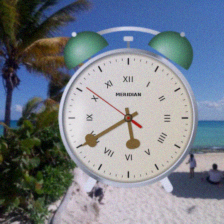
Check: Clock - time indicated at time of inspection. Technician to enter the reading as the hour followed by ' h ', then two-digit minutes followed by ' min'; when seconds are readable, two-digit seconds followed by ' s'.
5 h 39 min 51 s
